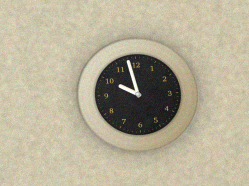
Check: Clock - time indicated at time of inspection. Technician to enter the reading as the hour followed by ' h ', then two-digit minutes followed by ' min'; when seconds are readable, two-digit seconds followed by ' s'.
9 h 58 min
